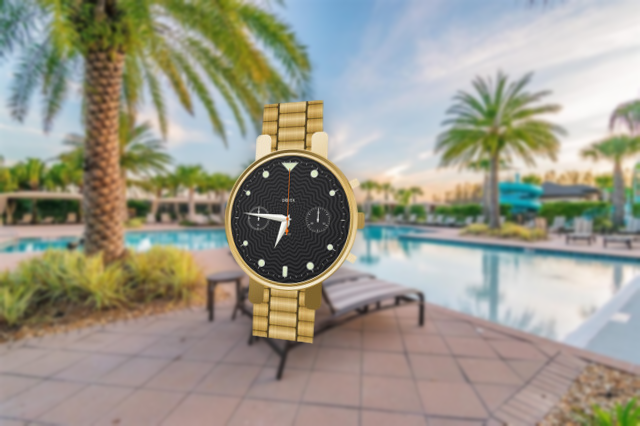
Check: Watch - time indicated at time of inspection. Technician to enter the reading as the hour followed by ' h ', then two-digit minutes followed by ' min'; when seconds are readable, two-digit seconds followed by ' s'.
6 h 46 min
